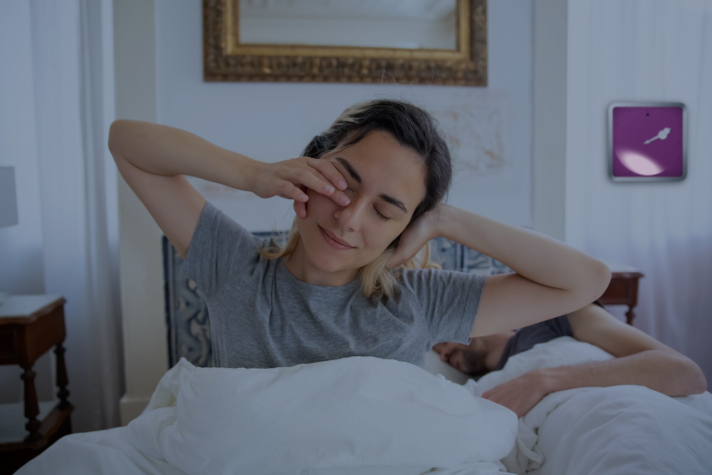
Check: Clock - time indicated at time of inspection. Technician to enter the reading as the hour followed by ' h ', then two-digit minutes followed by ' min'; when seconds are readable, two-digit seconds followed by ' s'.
2 h 10 min
